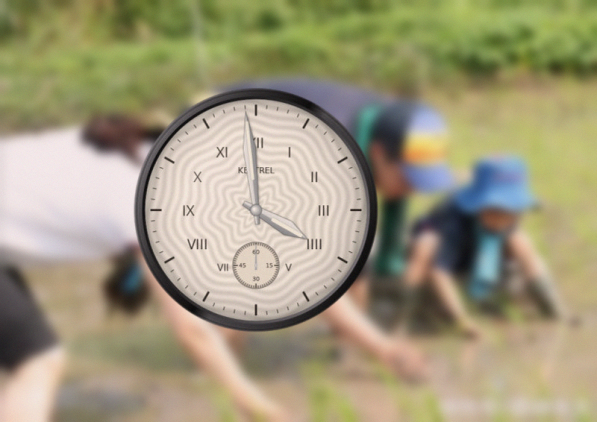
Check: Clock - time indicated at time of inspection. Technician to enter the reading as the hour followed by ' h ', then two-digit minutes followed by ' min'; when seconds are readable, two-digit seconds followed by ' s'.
3 h 59 min
